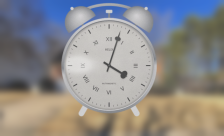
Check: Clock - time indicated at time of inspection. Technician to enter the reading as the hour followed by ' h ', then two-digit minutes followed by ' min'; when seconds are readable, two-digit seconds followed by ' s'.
4 h 03 min
